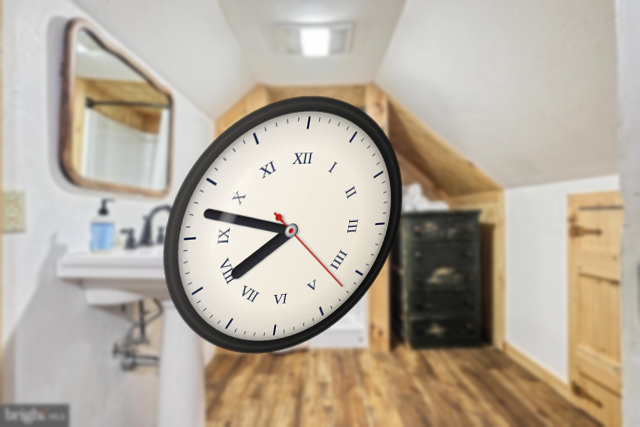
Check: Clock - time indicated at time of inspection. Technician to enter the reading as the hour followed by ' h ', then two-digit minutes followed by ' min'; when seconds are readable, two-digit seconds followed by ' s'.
7 h 47 min 22 s
